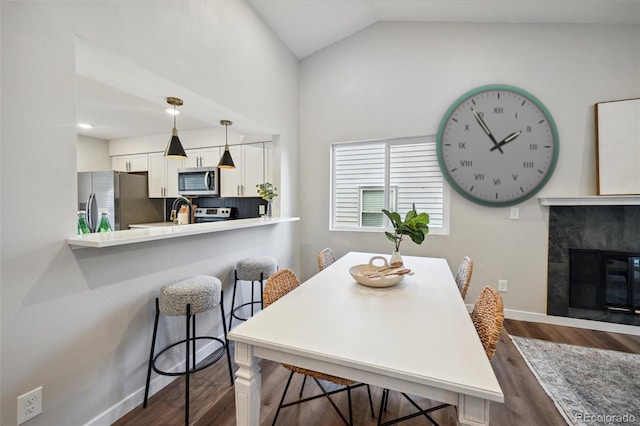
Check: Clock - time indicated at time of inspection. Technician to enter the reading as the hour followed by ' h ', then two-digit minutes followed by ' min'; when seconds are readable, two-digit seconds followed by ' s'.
1 h 54 min
